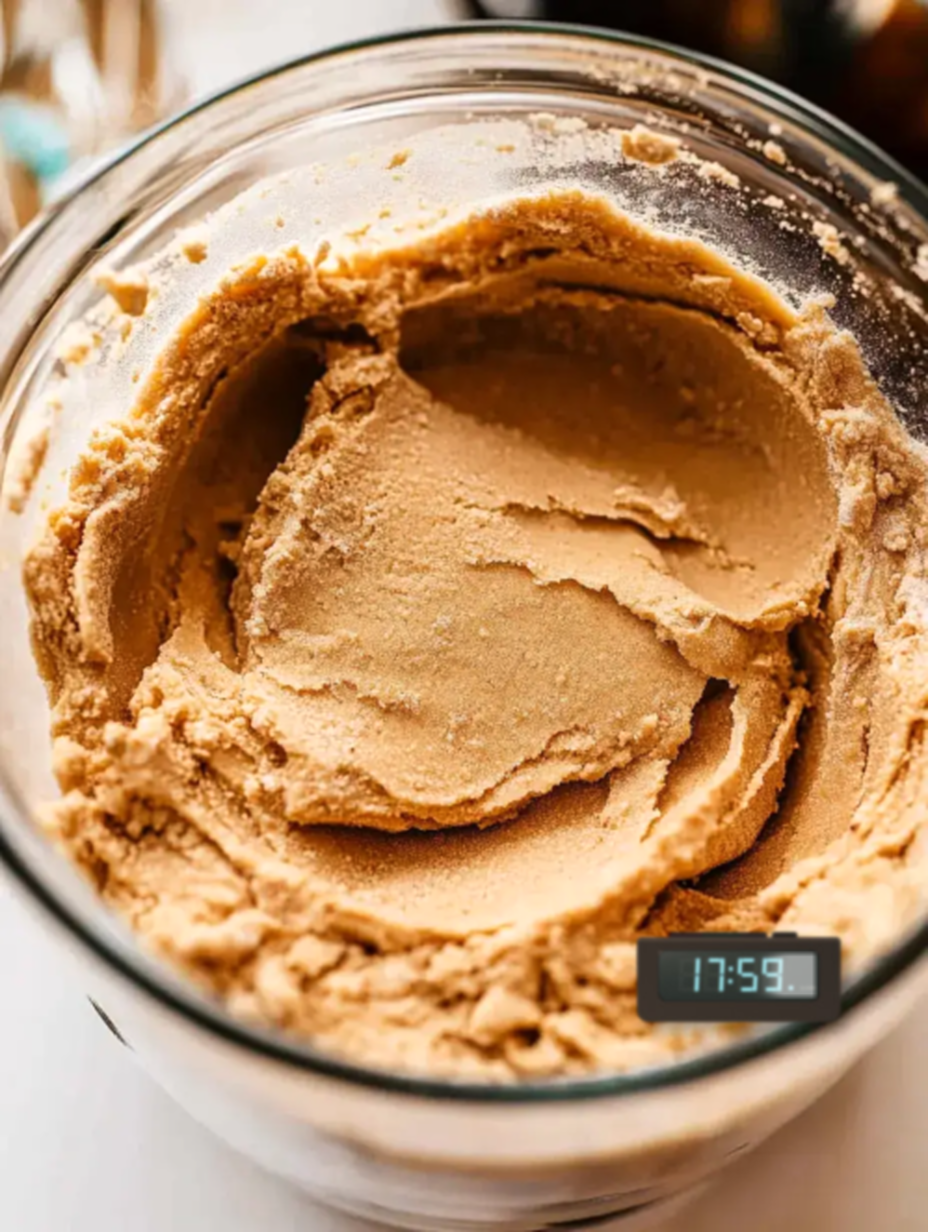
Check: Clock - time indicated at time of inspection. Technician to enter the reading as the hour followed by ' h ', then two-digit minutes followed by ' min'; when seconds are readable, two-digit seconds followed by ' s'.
17 h 59 min
